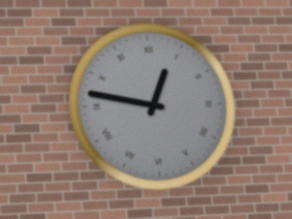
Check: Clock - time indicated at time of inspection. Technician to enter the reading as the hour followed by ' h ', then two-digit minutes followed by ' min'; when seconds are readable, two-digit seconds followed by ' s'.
12 h 47 min
